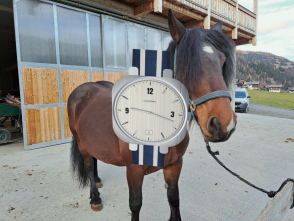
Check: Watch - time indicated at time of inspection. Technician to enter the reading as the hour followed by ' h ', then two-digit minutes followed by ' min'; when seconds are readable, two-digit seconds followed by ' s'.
9 h 18 min
